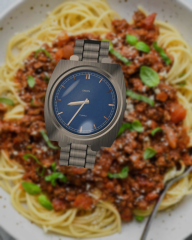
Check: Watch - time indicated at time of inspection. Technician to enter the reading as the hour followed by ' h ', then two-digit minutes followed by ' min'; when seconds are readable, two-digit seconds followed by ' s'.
8 h 35 min
